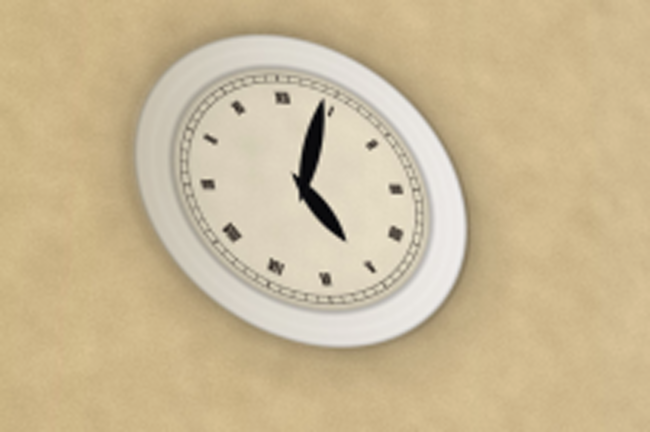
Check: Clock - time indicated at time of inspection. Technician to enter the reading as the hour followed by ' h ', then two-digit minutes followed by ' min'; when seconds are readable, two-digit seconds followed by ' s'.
5 h 04 min
